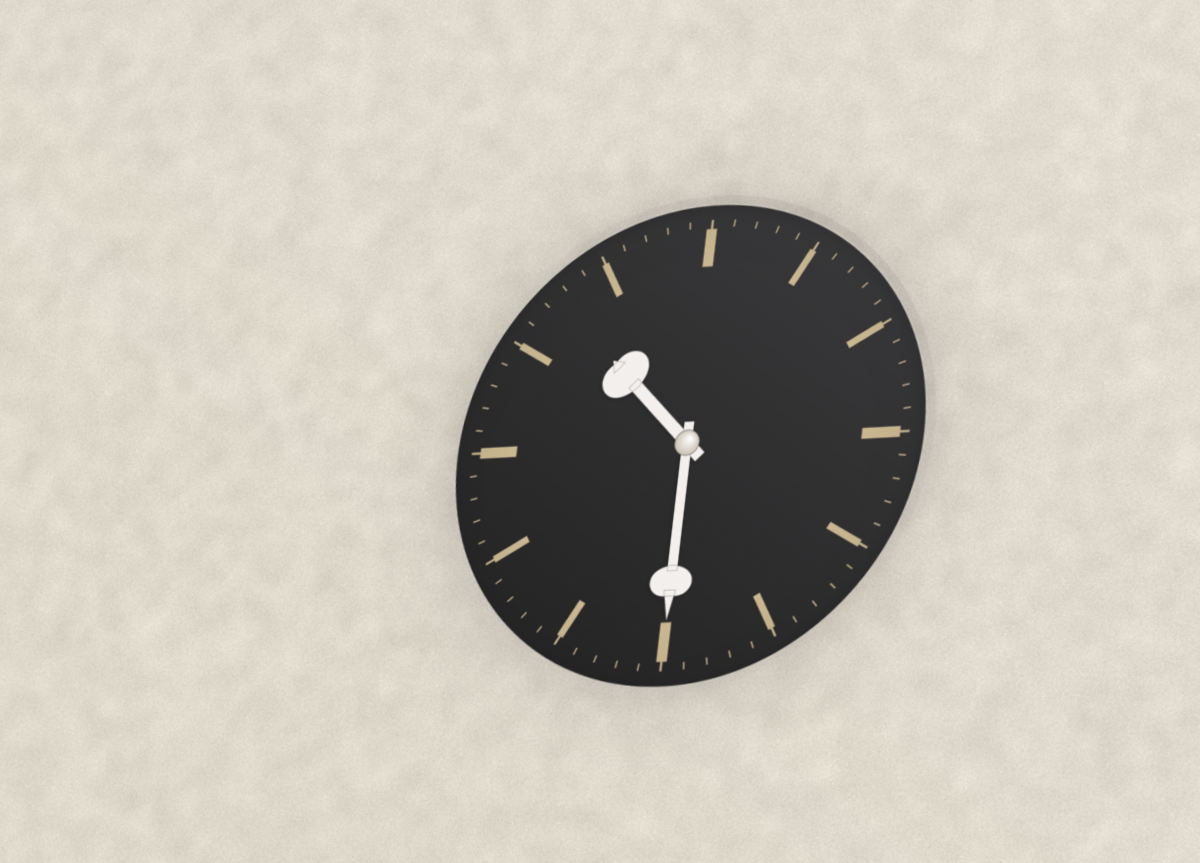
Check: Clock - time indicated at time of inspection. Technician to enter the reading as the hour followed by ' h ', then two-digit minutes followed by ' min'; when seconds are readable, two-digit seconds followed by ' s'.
10 h 30 min
